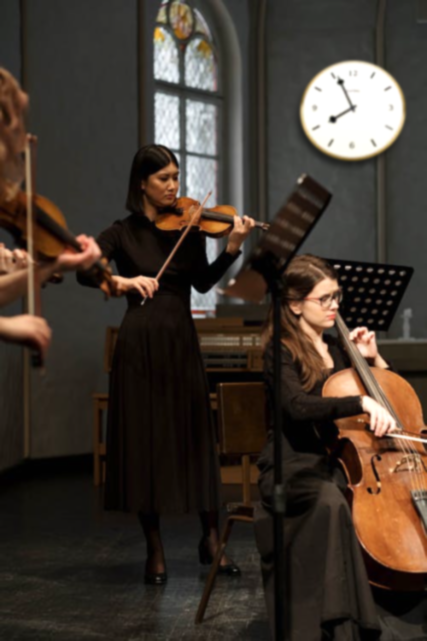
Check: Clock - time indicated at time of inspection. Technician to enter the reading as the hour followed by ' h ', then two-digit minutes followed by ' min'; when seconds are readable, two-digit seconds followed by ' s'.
7 h 56 min
